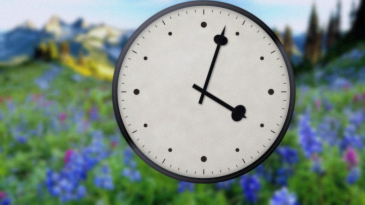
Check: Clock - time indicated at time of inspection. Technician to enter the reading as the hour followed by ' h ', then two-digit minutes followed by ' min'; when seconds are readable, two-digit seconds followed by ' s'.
4 h 03 min
